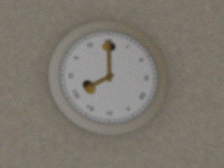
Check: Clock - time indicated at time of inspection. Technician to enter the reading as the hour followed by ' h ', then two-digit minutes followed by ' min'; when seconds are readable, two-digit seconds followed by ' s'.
8 h 00 min
